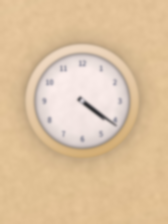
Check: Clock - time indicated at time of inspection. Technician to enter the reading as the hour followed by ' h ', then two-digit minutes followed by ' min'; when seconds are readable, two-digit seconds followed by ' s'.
4 h 21 min
